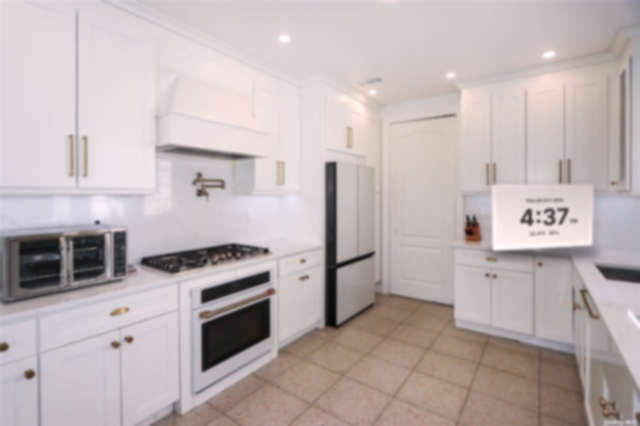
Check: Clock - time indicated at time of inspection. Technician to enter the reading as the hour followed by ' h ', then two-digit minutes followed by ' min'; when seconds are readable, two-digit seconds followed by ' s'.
4 h 37 min
